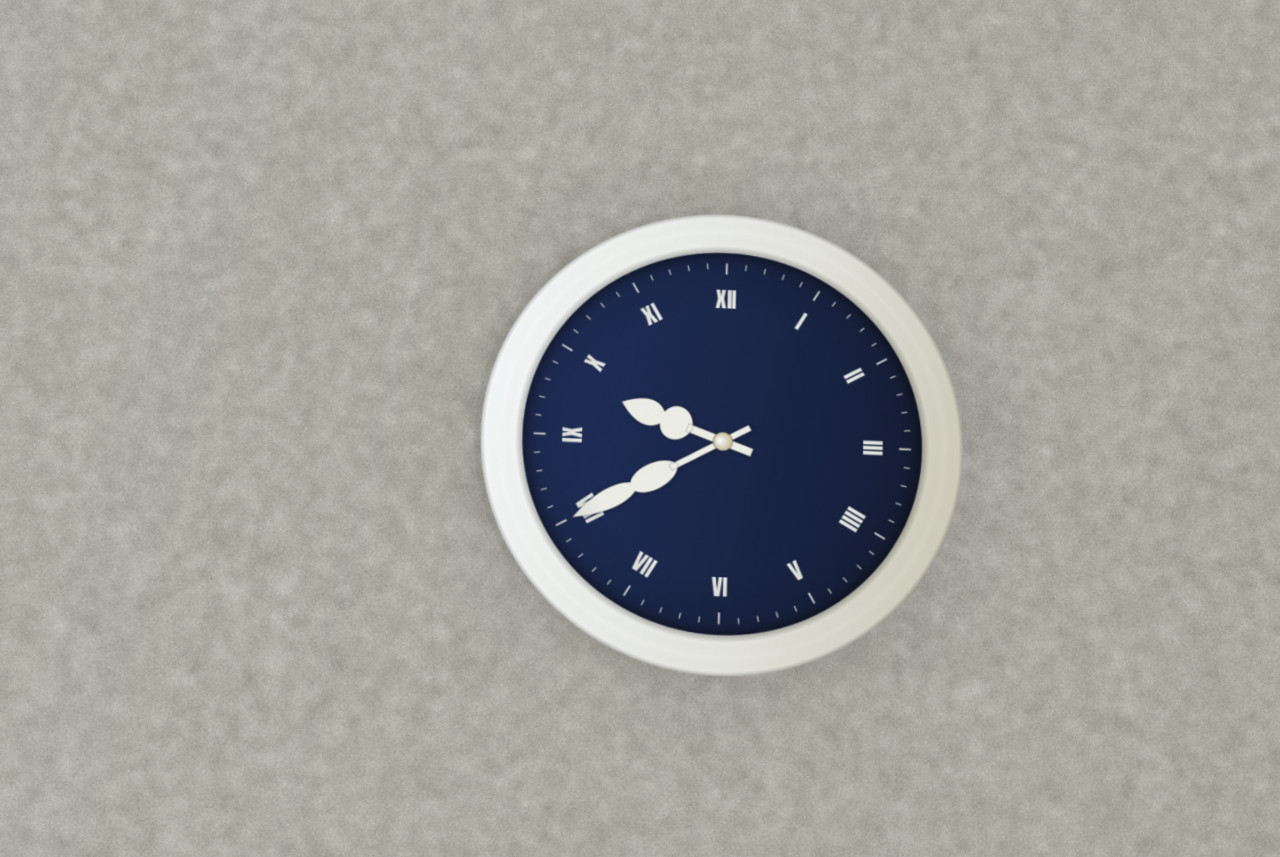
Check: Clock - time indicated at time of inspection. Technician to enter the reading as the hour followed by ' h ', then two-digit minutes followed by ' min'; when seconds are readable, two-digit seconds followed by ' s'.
9 h 40 min
